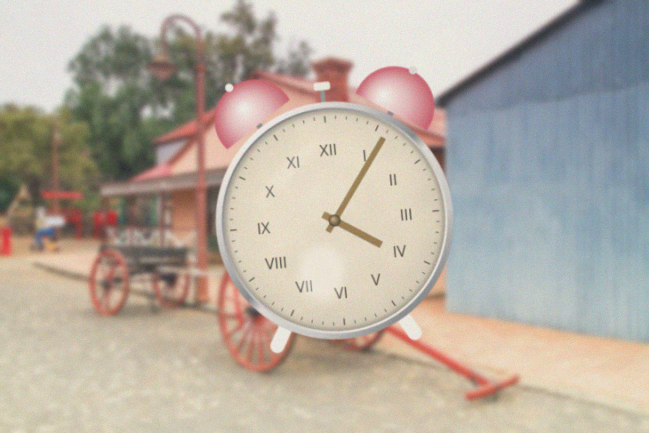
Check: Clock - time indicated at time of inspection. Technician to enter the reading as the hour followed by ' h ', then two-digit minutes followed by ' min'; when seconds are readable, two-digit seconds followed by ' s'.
4 h 06 min
